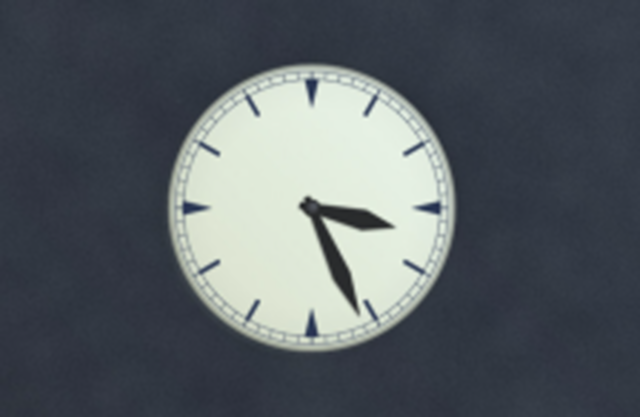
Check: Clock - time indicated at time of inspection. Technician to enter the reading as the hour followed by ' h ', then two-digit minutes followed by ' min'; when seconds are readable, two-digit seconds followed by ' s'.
3 h 26 min
